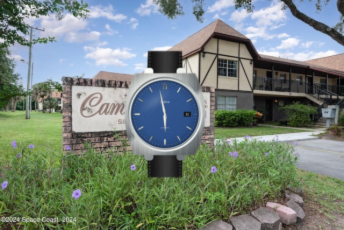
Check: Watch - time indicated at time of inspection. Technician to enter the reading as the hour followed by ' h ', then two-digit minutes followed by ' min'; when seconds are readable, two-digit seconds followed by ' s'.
5 h 58 min
